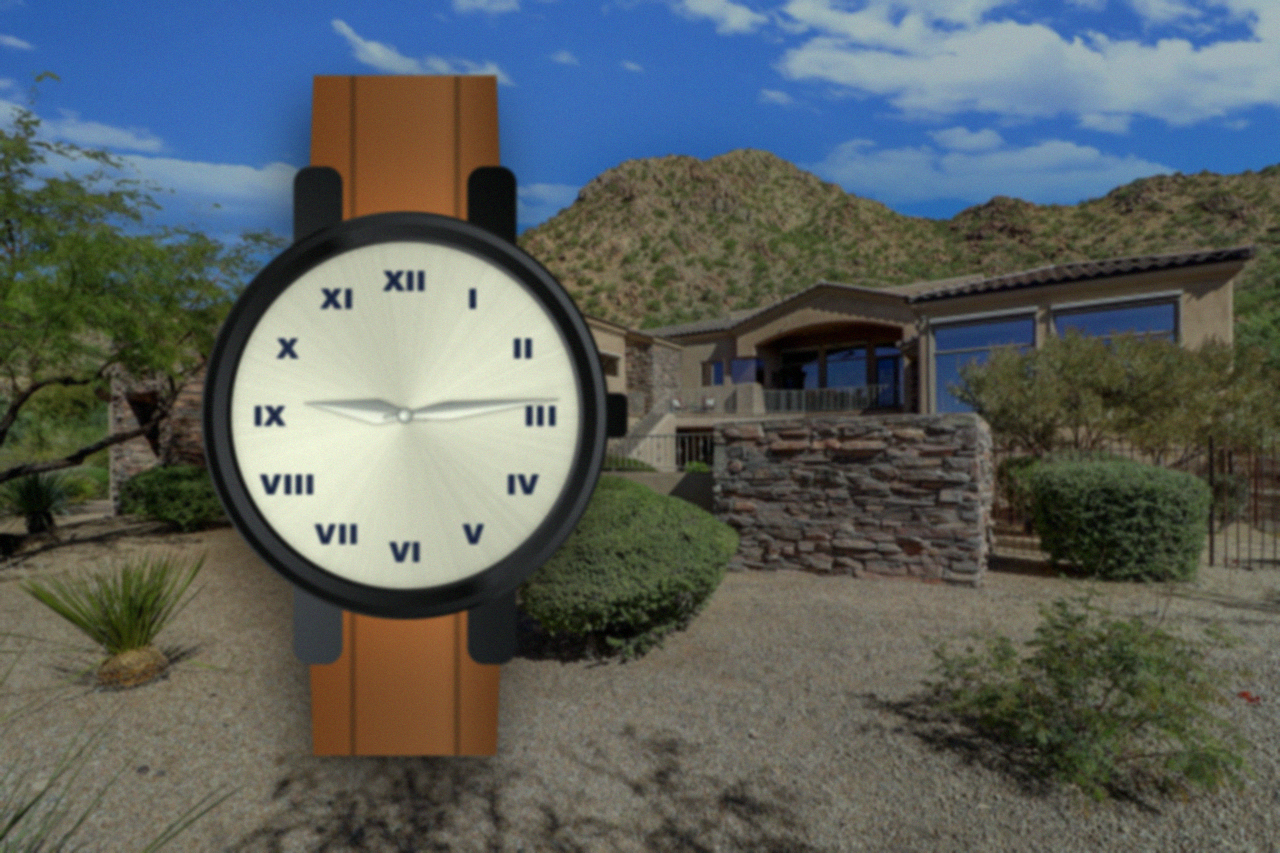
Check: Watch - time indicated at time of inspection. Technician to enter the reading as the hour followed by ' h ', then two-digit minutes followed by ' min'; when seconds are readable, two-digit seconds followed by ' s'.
9 h 14 min
